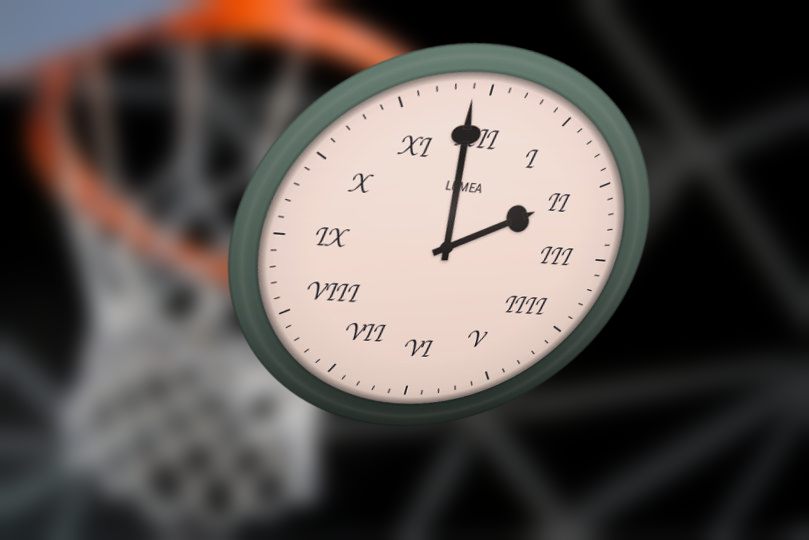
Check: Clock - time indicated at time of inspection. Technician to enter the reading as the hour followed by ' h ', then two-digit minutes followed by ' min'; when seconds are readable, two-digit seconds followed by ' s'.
1 h 59 min
